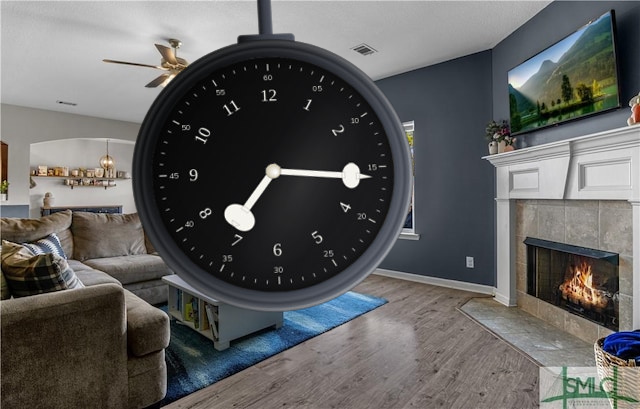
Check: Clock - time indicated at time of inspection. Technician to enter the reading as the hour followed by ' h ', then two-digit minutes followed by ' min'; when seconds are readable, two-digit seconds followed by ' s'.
7 h 16 min
